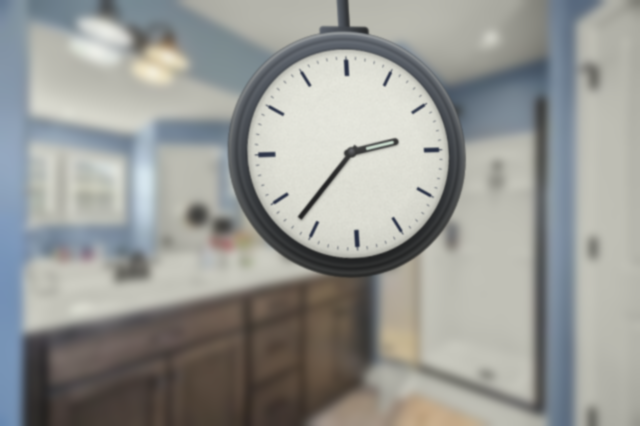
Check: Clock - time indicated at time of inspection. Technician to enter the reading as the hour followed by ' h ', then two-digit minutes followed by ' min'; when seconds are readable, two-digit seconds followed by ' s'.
2 h 37 min
